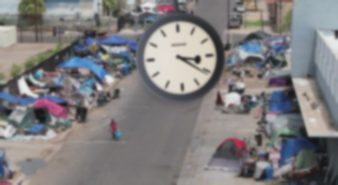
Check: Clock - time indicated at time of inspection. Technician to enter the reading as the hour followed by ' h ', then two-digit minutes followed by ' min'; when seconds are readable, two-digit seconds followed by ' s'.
3 h 21 min
